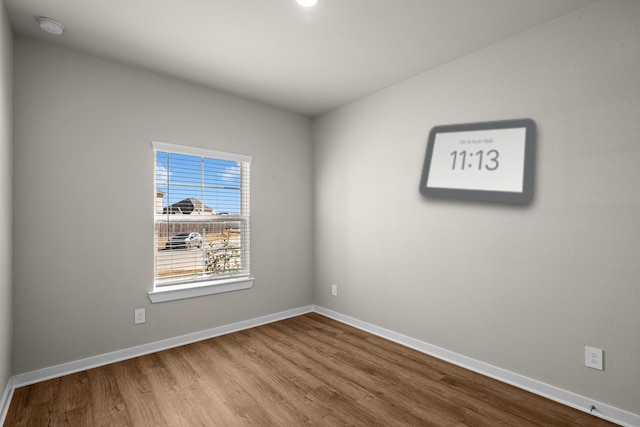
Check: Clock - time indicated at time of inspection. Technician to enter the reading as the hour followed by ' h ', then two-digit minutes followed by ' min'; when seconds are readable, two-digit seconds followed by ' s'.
11 h 13 min
